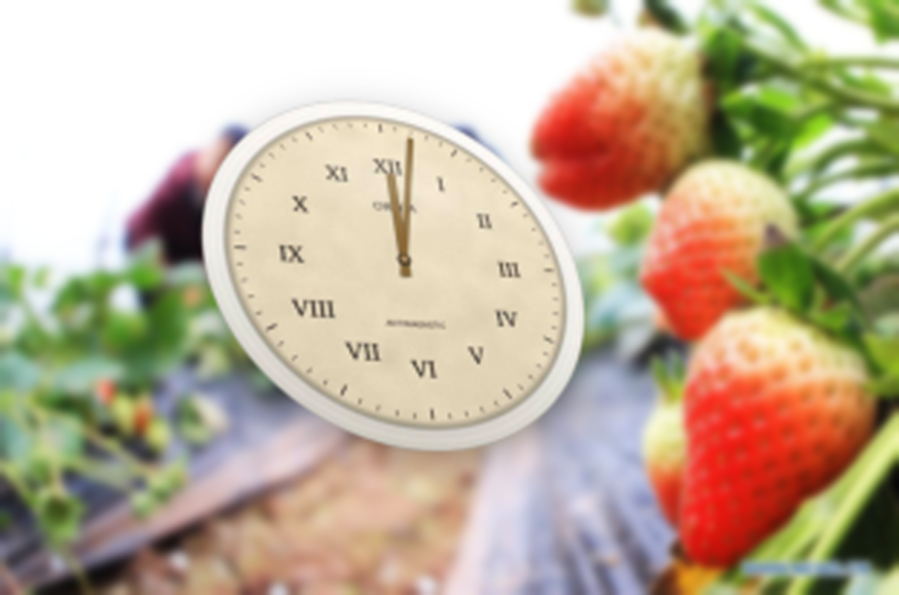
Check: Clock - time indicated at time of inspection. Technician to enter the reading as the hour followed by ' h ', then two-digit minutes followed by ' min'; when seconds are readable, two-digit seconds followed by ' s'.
12 h 02 min
